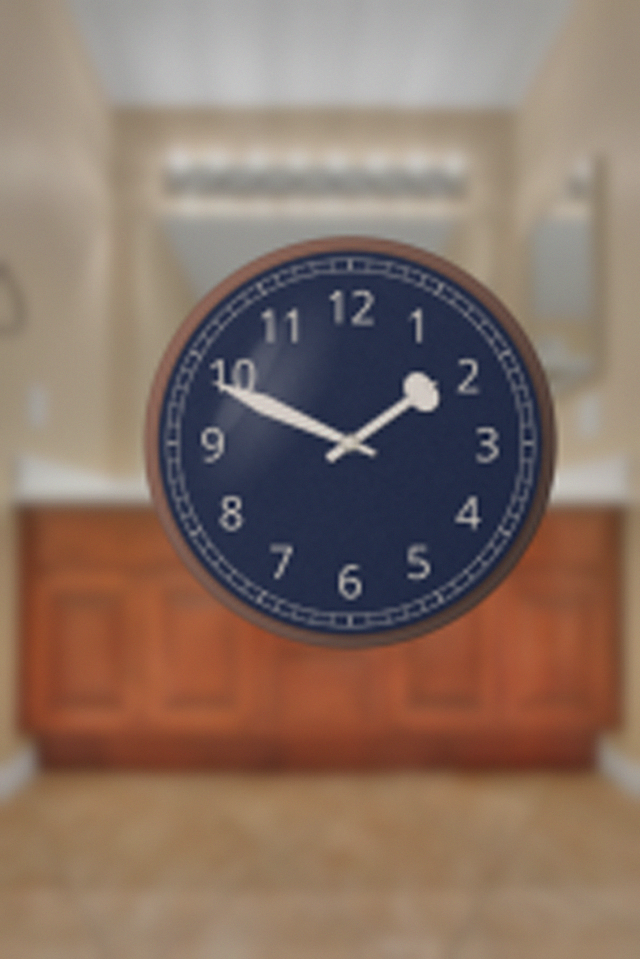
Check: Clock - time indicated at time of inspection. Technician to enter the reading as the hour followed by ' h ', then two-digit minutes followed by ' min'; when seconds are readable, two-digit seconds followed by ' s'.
1 h 49 min
